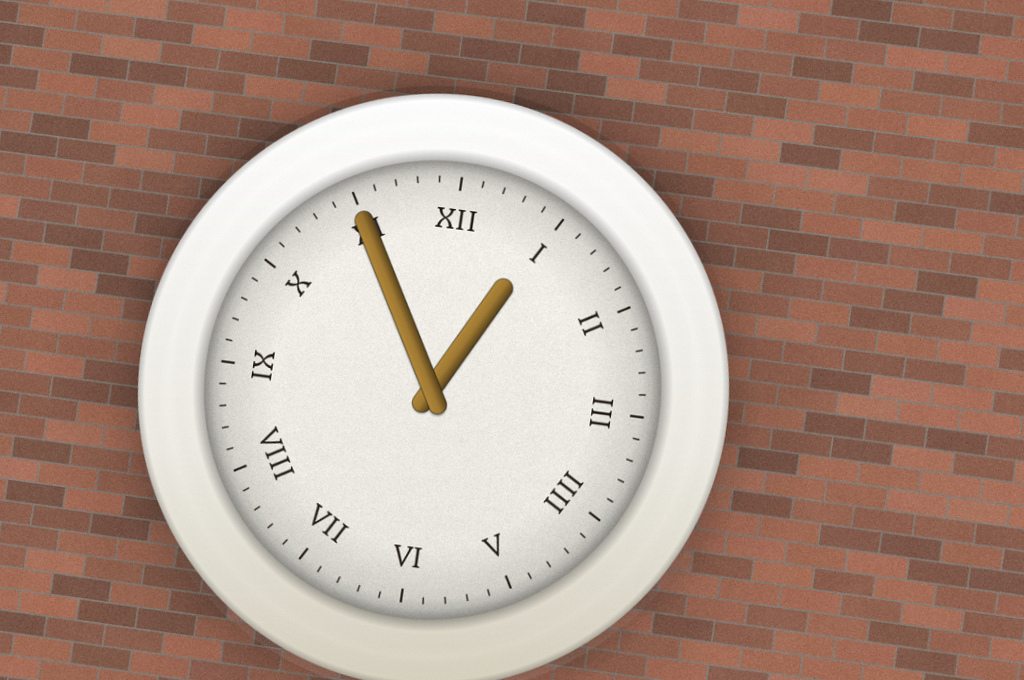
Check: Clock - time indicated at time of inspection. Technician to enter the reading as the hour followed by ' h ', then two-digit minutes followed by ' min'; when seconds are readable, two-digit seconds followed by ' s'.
12 h 55 min
